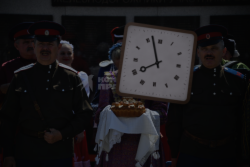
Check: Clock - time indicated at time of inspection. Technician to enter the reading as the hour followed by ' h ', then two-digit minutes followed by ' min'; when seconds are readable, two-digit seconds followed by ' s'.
7 h 57 min
